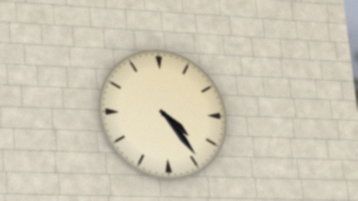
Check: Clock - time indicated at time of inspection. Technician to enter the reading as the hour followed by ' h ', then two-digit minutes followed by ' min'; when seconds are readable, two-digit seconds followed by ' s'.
4 h 24 min
